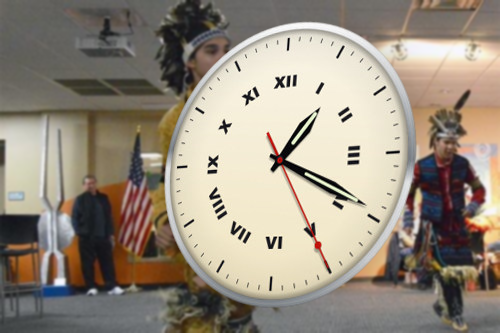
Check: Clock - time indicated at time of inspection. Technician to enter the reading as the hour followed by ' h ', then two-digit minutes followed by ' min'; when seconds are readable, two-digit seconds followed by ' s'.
1 h 19 min 25 s
